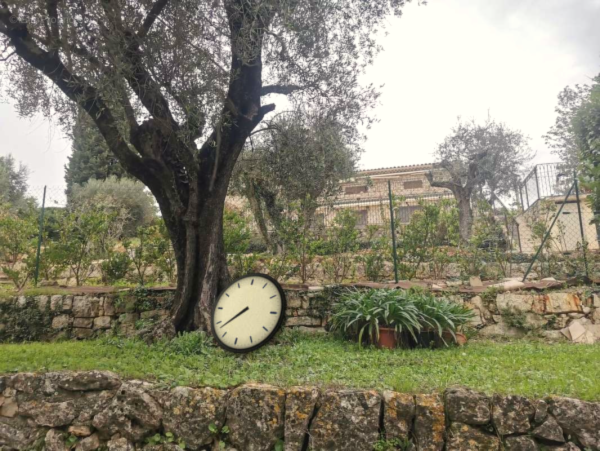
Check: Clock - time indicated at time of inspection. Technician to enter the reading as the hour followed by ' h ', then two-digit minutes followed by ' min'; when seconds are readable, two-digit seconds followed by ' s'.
7 h 38 min
